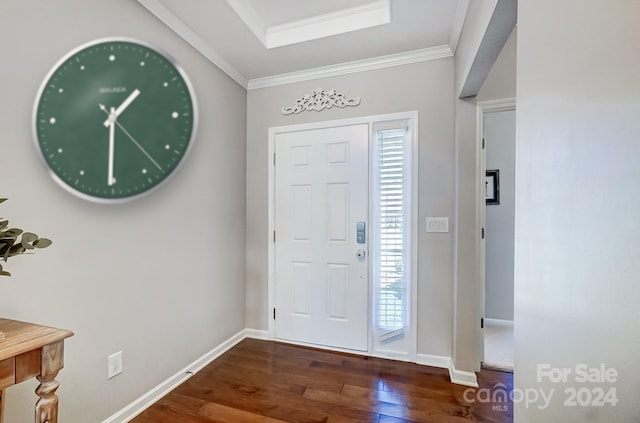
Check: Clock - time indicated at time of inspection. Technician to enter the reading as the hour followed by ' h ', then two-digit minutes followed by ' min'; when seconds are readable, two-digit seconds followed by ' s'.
1 h 30 min 23 s
